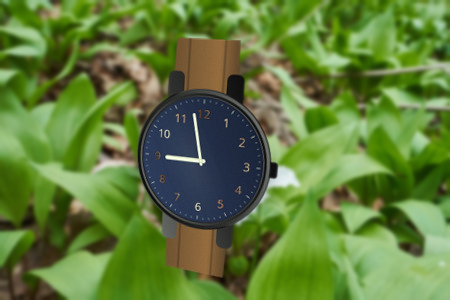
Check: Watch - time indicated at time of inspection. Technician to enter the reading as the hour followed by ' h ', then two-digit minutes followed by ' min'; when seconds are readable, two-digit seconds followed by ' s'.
8 h 58 min
